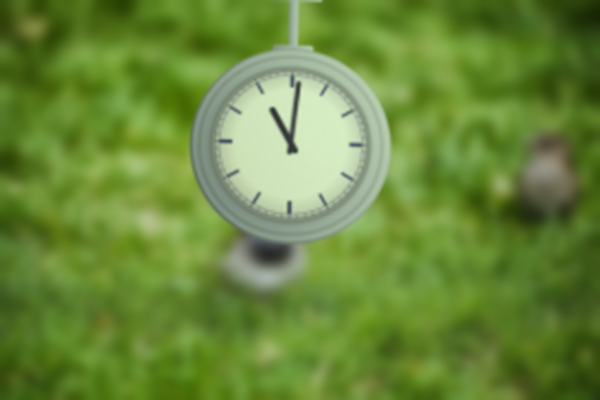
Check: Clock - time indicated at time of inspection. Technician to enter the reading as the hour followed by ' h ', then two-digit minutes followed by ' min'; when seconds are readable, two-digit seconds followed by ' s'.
11 h 01 min
